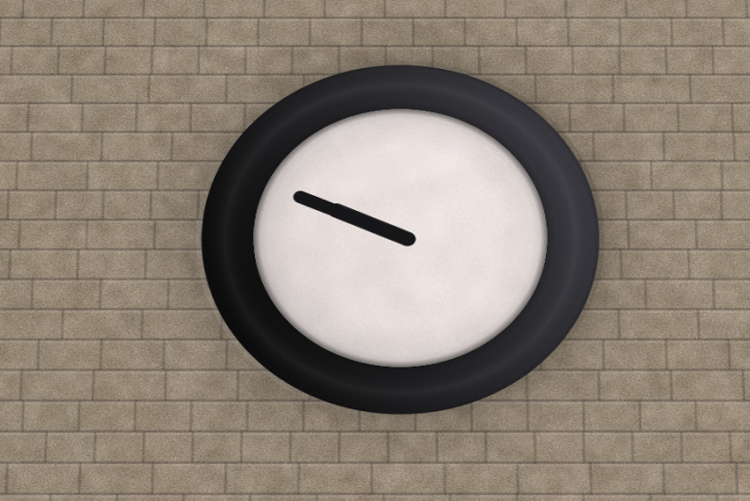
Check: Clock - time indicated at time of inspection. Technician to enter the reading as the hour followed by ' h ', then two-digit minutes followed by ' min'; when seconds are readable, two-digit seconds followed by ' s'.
9 h 49 min
